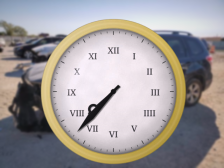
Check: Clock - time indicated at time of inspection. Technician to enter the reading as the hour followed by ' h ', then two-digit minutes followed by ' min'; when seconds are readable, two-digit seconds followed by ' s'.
7 h 37 min
